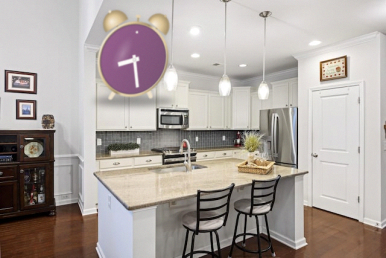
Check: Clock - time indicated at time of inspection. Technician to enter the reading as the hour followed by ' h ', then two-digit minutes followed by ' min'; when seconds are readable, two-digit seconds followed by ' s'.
8 h 28 min
